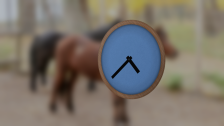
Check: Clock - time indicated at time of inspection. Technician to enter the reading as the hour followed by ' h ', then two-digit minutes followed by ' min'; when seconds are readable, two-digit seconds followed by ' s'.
4 h 38 min
